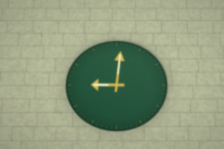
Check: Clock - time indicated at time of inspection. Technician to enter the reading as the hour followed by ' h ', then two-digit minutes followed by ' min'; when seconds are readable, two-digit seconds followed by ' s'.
9 h 01 min
